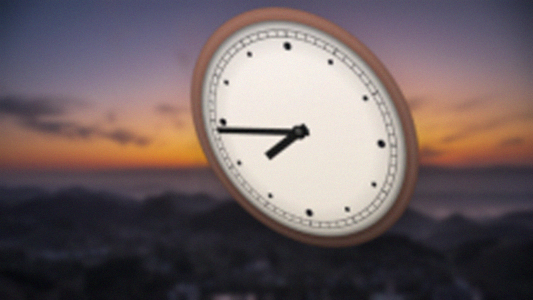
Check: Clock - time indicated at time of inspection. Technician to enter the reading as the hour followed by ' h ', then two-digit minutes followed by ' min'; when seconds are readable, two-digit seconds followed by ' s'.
7 h 44 min
